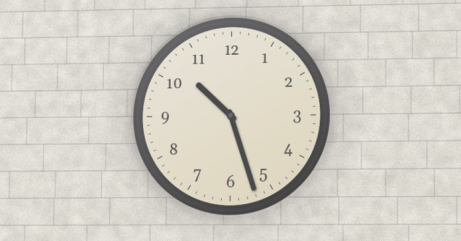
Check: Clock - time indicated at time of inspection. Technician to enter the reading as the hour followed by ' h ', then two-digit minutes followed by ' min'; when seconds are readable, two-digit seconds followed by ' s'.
10 h 27 min
